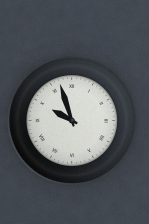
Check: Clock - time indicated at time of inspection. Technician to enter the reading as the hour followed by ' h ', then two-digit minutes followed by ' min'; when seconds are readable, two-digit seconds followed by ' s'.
9 h 57 min
